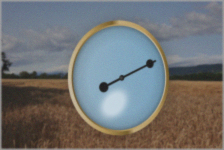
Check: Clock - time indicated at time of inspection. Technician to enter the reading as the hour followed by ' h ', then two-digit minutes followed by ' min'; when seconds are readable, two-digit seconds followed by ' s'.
8 h 11 min
